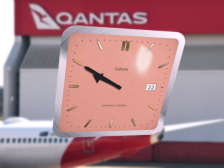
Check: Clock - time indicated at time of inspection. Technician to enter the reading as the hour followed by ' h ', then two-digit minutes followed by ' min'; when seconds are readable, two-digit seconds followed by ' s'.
9 h 50 min
